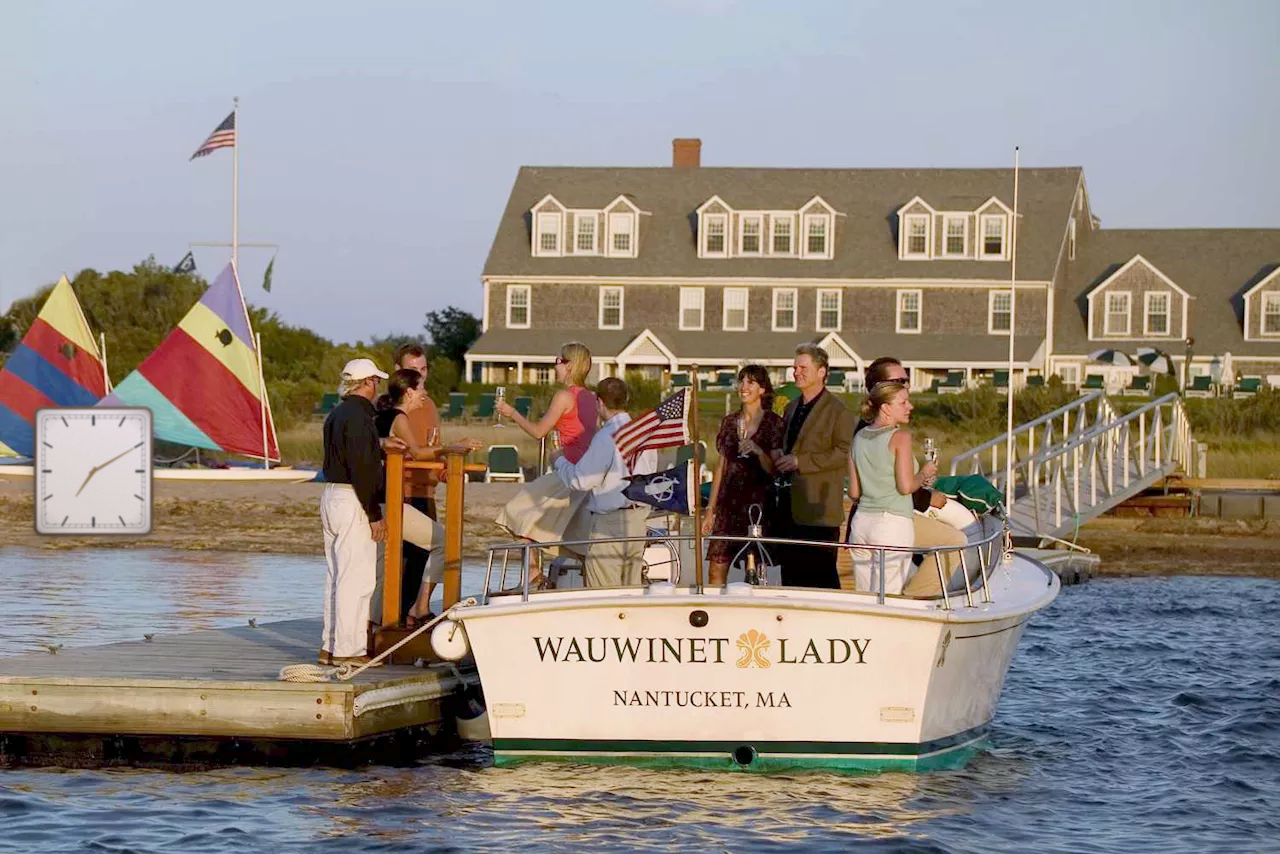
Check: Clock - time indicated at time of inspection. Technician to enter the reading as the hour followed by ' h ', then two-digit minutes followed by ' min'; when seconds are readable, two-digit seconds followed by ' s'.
7 h 10 min
